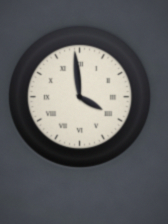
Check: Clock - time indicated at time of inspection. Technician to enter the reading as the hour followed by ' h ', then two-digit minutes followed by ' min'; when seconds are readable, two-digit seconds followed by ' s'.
3 h 59 min
